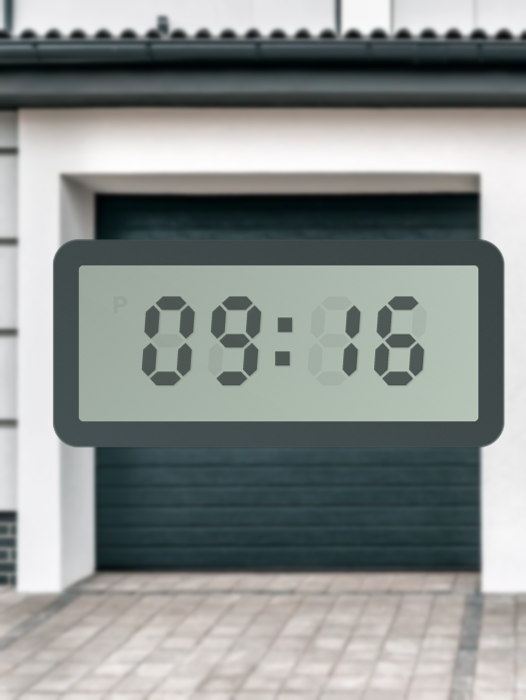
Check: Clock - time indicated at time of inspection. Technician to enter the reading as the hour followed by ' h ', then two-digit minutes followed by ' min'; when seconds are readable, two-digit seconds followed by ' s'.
9 h 16 min
